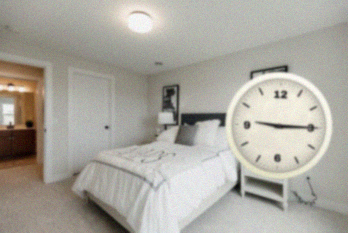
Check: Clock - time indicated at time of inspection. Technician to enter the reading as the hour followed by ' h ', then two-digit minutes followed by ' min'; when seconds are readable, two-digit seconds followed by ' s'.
9 h 15 min
